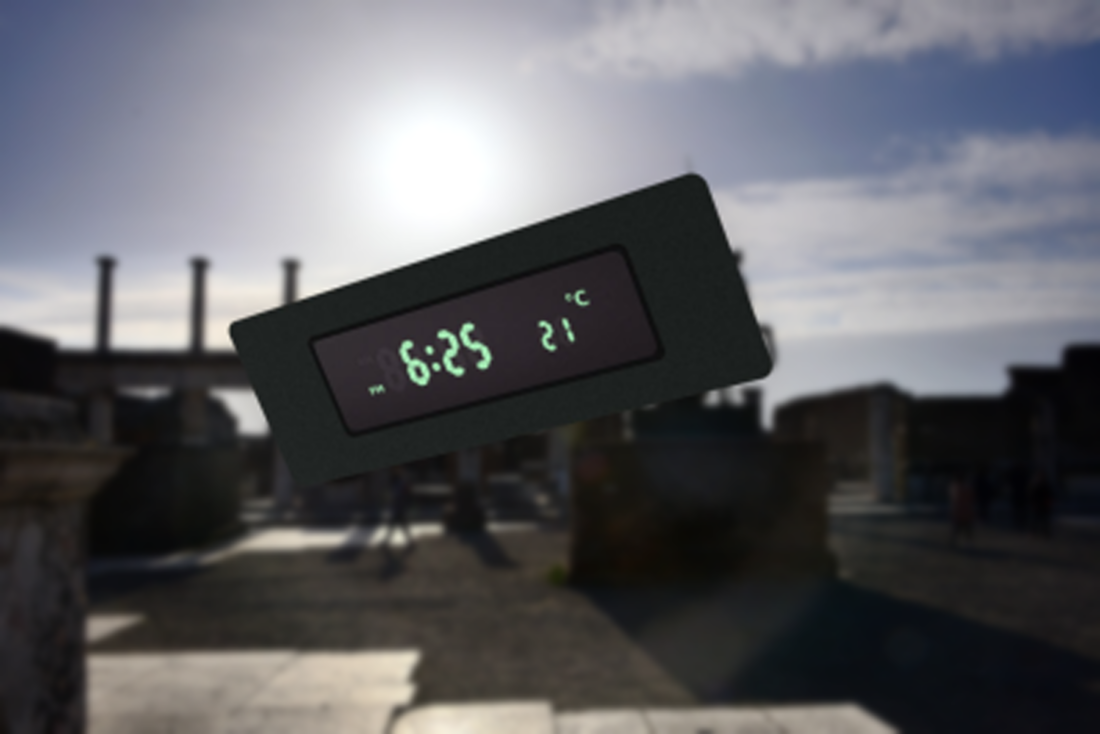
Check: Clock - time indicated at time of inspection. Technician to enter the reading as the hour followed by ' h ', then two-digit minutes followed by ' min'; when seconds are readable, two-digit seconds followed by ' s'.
6 h 25 min
